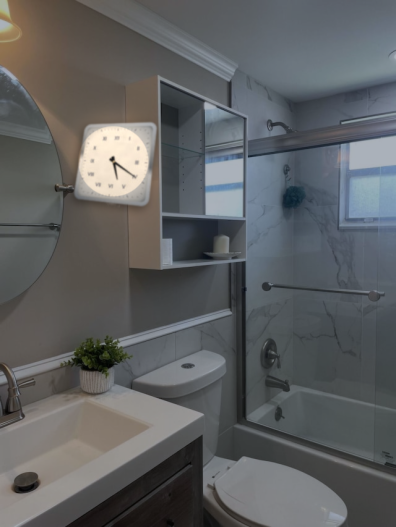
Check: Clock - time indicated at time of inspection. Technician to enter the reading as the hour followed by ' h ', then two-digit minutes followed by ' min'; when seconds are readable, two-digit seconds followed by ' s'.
5 h 20 min
